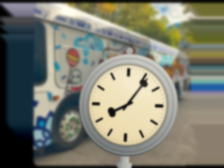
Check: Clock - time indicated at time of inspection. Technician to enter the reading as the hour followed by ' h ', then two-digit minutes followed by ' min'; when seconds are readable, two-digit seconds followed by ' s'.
8 h 06 min
